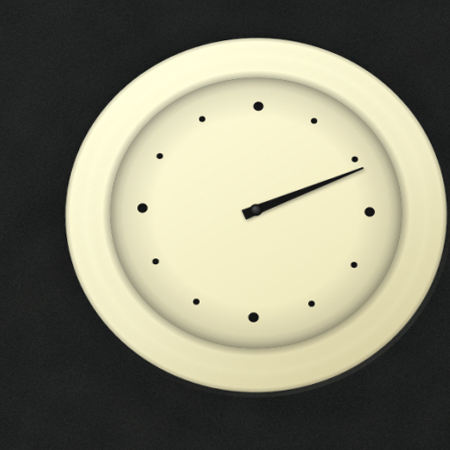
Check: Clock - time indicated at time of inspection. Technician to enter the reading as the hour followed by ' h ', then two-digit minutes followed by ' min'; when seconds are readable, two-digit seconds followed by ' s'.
2 h 11 min
